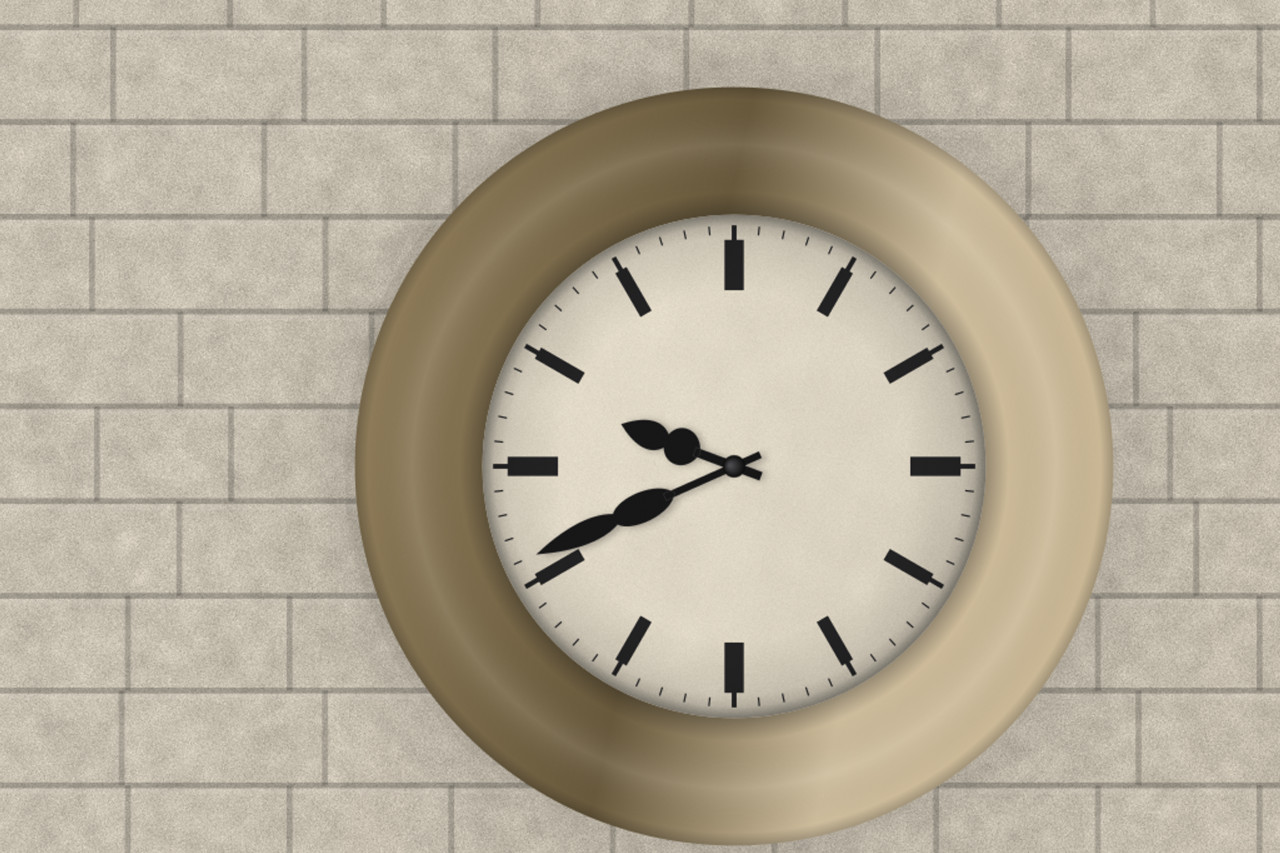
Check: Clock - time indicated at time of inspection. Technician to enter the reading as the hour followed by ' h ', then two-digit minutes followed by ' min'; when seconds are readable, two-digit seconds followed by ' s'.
9 h 41 min
